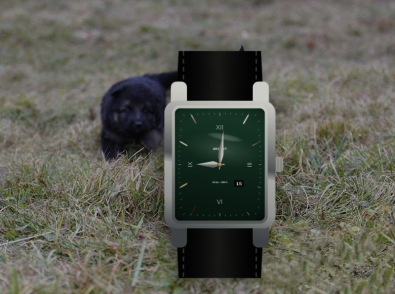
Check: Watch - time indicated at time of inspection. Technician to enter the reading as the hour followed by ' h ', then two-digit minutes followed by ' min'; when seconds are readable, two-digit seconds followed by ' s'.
9 h 01 min
